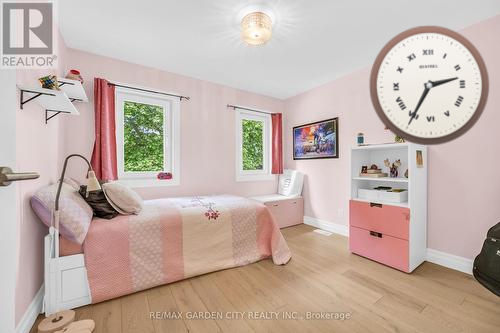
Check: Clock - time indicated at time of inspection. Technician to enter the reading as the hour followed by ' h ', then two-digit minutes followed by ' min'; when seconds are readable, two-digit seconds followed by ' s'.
2 h 35 min
